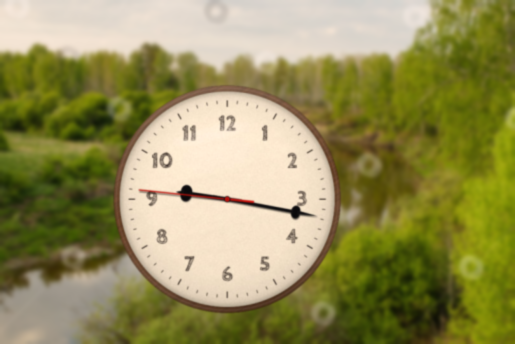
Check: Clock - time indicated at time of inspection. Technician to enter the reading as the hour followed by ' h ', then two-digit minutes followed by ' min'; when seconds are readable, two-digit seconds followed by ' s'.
9 h 16 min 46 s
